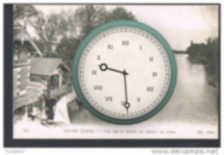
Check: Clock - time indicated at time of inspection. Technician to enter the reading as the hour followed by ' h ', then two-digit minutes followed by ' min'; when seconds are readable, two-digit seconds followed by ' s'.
9 h 29 min
